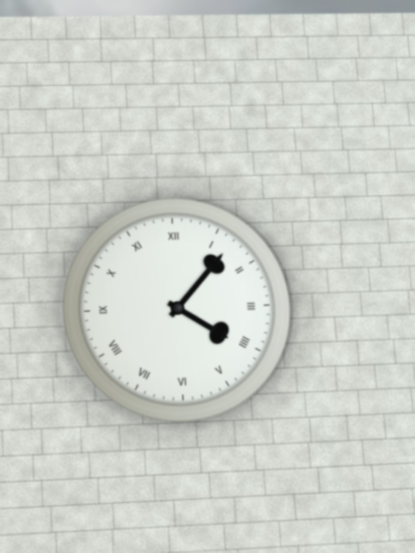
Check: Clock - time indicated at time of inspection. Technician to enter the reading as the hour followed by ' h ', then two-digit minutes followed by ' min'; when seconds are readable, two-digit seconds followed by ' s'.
4 h 07 min
